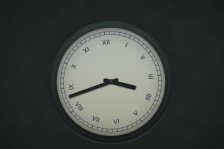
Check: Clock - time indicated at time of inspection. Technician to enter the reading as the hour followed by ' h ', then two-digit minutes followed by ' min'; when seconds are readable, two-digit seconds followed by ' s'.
3 h 43 min
